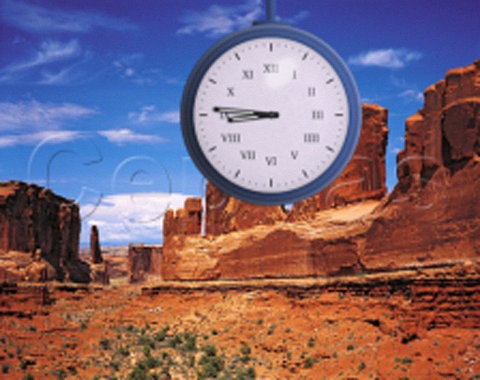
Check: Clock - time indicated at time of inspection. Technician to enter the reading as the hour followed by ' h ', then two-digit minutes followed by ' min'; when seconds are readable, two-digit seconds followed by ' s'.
8 h 46 min
